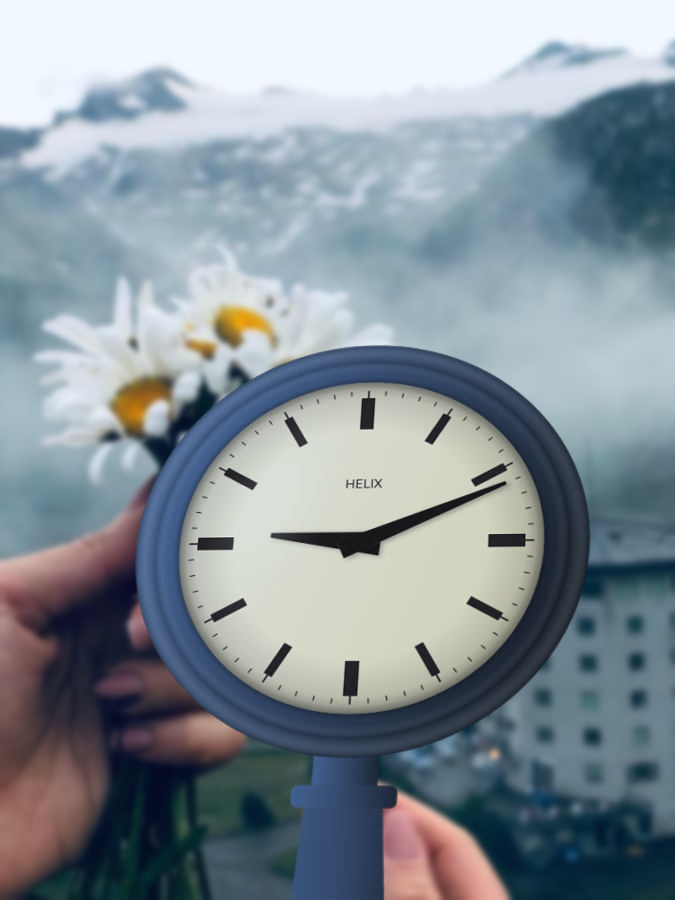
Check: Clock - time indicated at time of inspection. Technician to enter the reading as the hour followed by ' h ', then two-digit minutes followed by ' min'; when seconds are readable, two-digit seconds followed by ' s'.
9 h 11 min
